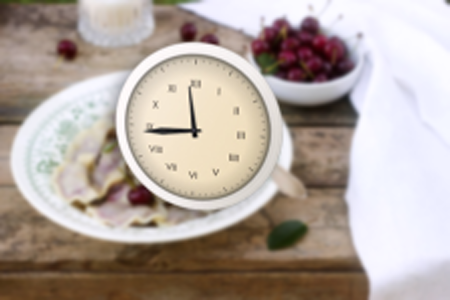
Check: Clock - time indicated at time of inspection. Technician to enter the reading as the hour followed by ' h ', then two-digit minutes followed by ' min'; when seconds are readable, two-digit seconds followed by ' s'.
11 h 44 min
